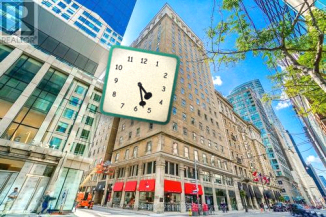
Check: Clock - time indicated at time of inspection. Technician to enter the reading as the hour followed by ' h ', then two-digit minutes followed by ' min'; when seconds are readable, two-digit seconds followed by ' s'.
4 h 27 min
